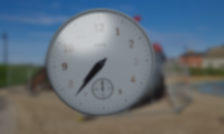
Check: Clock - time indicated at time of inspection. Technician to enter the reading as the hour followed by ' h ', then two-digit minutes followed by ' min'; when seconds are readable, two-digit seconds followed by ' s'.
7 h 37 min
